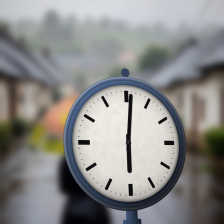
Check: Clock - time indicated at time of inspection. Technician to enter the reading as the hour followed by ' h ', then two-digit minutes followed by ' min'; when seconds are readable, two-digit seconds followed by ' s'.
6 h 01 min
